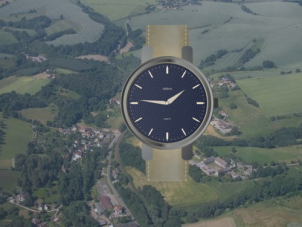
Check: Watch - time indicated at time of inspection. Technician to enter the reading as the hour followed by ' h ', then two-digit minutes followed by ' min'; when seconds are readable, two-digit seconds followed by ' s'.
1 h 46 min
